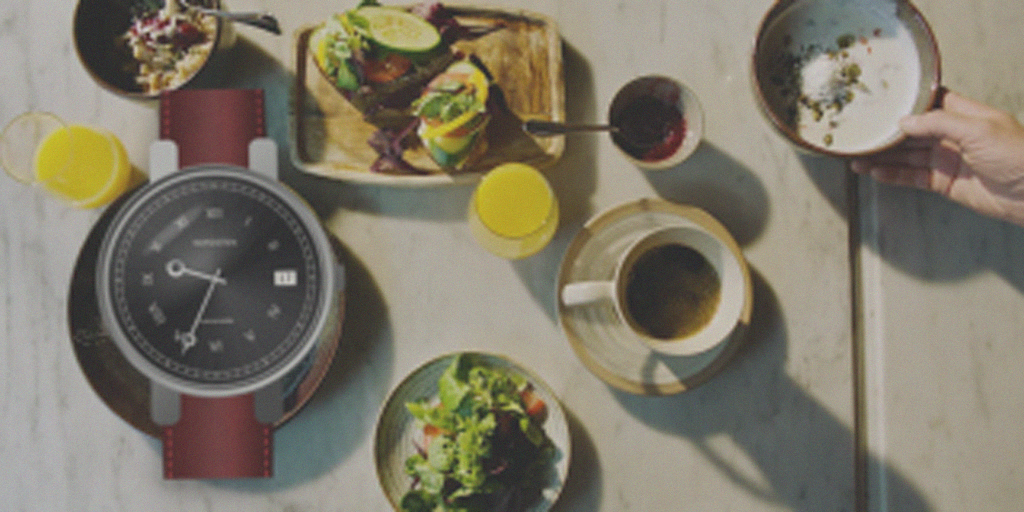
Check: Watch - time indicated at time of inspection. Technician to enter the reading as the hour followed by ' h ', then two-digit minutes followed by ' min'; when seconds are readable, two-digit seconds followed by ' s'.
9 h 34 min
